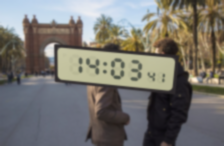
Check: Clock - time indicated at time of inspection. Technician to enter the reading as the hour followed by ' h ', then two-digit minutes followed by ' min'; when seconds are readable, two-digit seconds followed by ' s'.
14 h 03 min 41 s
